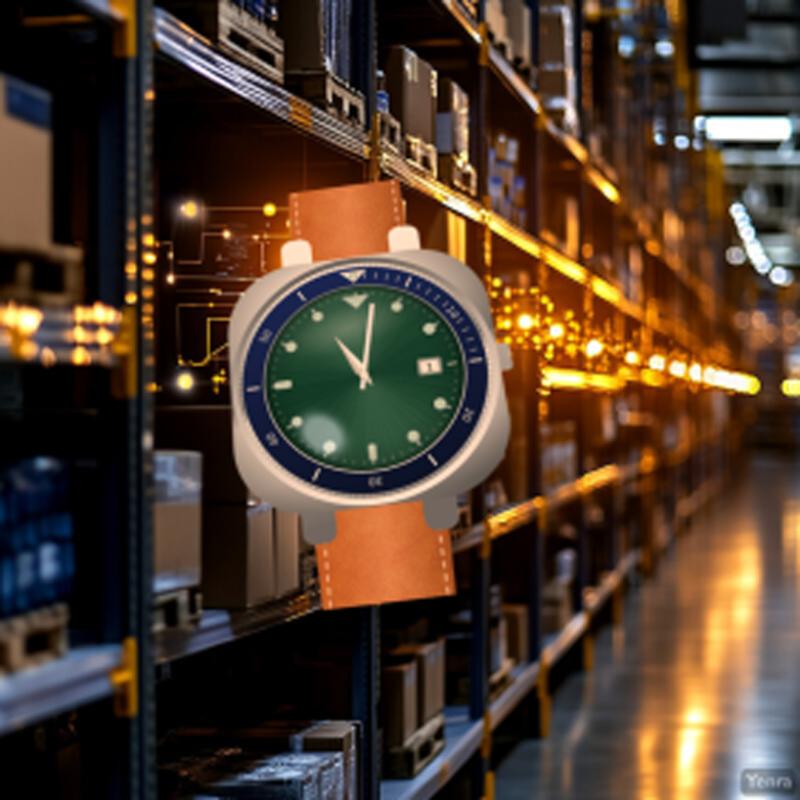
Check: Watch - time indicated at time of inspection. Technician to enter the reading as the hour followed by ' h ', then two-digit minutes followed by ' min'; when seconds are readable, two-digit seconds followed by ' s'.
11 h 02 min
